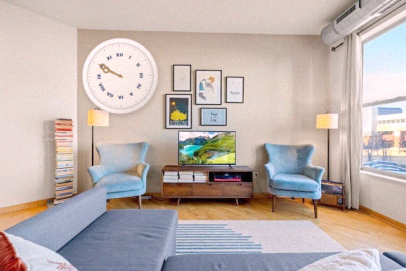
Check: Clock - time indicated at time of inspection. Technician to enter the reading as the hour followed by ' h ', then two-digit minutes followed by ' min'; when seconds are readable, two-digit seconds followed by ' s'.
9 h 50 min
